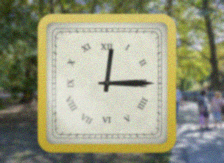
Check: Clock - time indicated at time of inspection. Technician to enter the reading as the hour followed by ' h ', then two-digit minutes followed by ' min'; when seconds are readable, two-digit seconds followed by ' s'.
12 h 15 min
